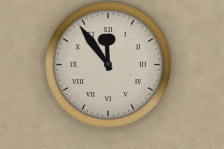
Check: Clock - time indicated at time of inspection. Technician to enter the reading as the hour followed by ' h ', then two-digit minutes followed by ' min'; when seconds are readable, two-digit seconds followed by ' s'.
11 h 54 min
